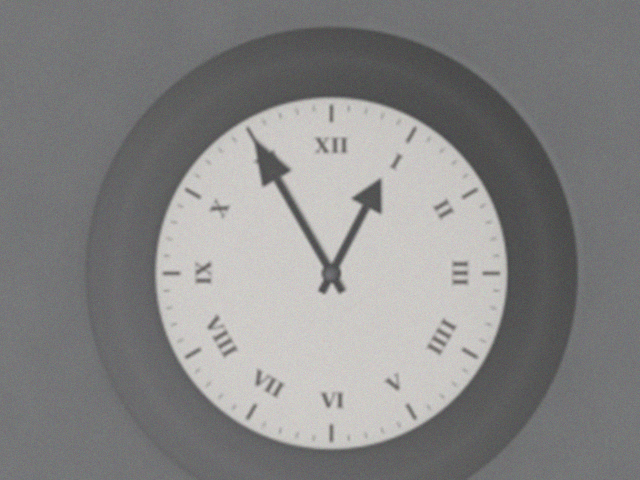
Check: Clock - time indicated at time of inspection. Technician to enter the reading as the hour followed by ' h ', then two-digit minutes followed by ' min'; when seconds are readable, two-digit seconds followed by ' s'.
12 h 55 min
